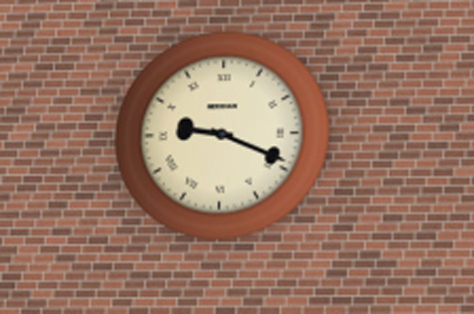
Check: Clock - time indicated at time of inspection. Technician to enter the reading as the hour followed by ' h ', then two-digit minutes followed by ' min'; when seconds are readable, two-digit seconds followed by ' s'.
9 h 19 min
